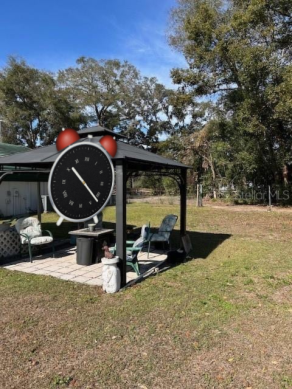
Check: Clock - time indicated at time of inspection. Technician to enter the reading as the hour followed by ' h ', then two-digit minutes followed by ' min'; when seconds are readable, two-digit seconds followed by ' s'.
10 h 22 min
